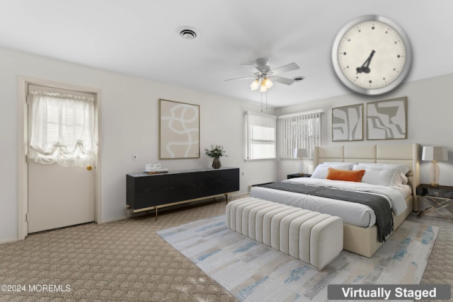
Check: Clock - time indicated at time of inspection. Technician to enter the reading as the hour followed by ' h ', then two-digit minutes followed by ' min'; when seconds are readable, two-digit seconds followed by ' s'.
6 h 36 min
